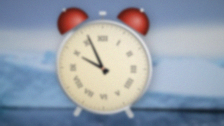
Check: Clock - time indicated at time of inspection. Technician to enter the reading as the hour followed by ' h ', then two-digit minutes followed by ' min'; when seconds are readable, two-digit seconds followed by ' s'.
9 h 56 min
